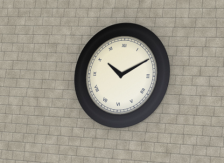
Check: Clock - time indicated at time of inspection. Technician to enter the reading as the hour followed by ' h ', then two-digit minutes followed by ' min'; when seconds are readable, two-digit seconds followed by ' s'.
10 h 10 min
